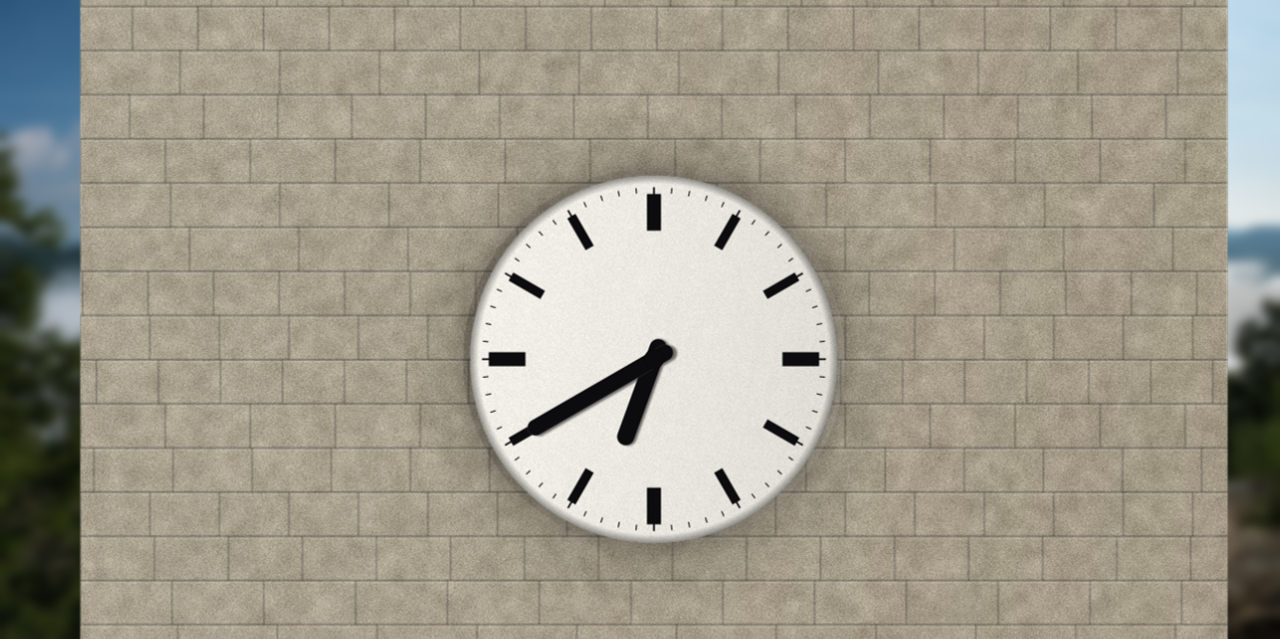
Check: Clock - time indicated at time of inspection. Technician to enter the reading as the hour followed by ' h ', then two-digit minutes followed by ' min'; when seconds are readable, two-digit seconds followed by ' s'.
6 h 40 min
